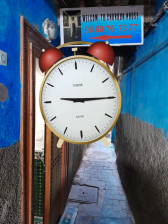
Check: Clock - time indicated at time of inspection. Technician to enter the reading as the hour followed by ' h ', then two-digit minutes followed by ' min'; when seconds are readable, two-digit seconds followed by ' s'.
9 h 15 min
